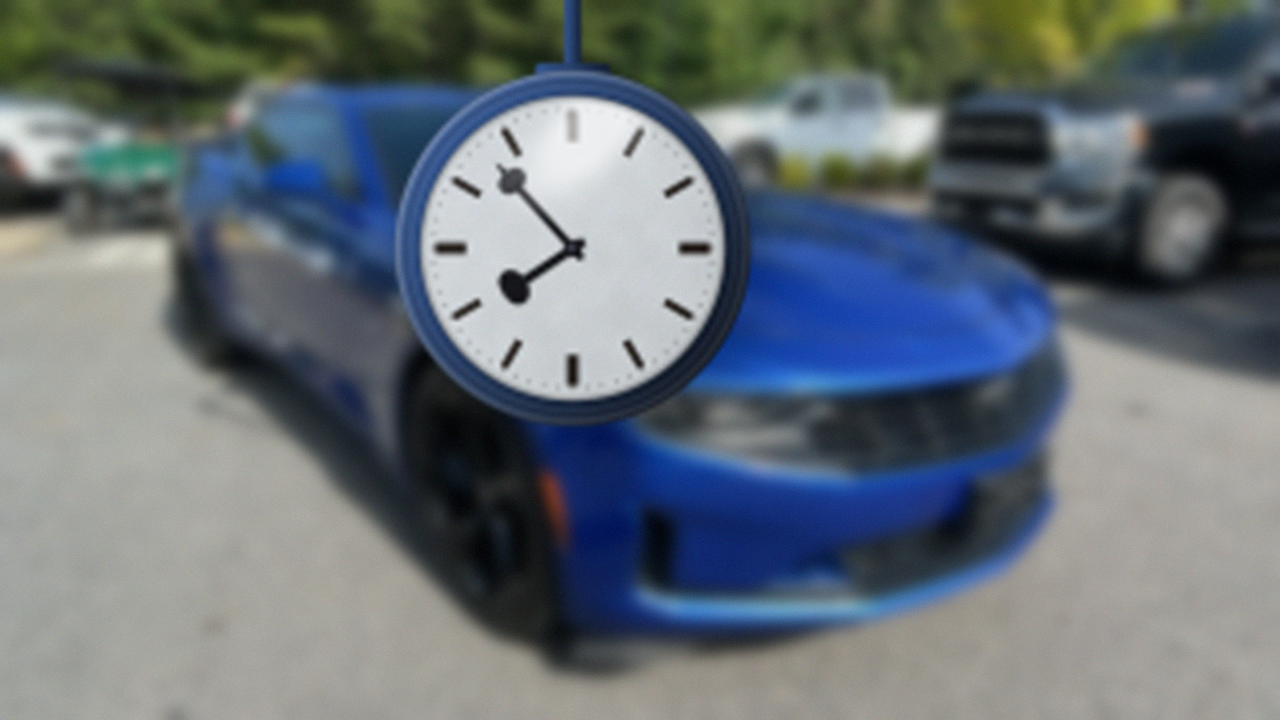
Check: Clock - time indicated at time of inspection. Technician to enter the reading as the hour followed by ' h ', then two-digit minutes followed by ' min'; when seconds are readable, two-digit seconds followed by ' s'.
7 h 53 min
